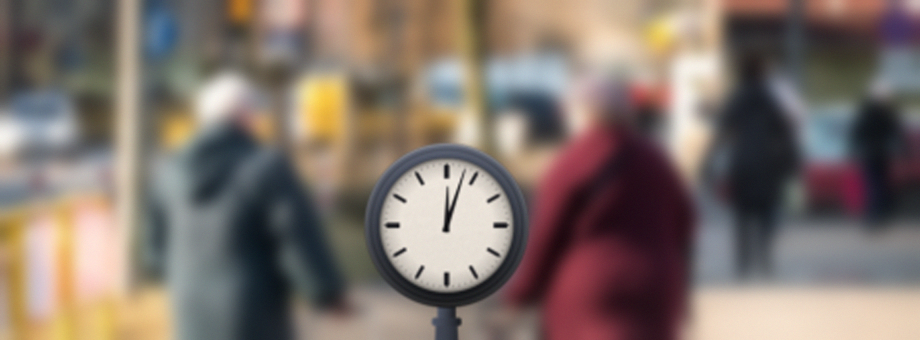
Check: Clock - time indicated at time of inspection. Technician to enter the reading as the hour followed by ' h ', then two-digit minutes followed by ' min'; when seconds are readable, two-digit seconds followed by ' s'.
12 h 03 min
